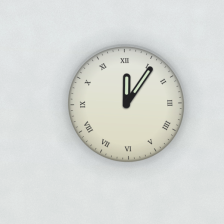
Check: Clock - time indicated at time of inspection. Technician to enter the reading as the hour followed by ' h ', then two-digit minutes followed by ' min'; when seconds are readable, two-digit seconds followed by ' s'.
12 h 06 min
